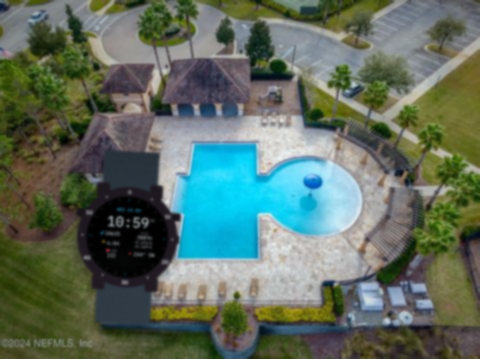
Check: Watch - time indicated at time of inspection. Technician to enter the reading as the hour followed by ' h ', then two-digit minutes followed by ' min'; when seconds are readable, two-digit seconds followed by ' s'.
10 h 59 min
